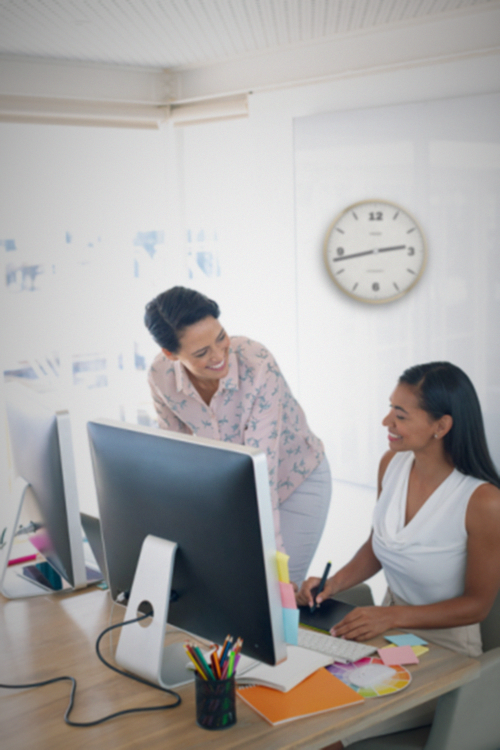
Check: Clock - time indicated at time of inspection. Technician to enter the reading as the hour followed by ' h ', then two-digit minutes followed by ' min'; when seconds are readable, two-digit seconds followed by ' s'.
2 h 43 min
